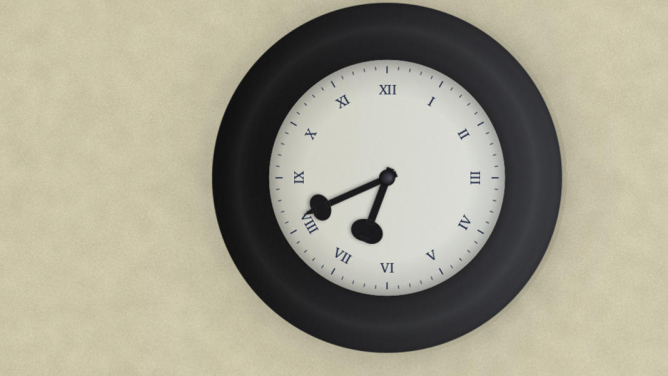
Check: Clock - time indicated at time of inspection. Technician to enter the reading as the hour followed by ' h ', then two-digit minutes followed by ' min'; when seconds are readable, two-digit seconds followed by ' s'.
6 h 41 min
